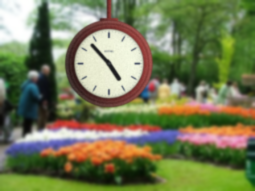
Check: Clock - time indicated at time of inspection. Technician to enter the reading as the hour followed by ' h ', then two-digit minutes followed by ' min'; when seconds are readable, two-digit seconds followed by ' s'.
4 h 53 min
